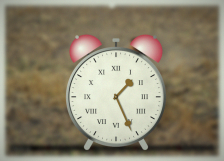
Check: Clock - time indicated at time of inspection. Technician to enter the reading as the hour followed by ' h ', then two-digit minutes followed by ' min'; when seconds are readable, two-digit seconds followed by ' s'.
1 h 26 min
